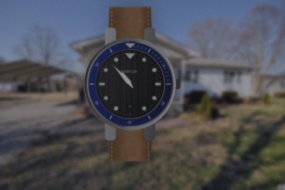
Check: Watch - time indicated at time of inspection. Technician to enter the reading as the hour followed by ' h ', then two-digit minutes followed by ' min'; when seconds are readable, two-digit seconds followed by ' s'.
10 h 53 min
